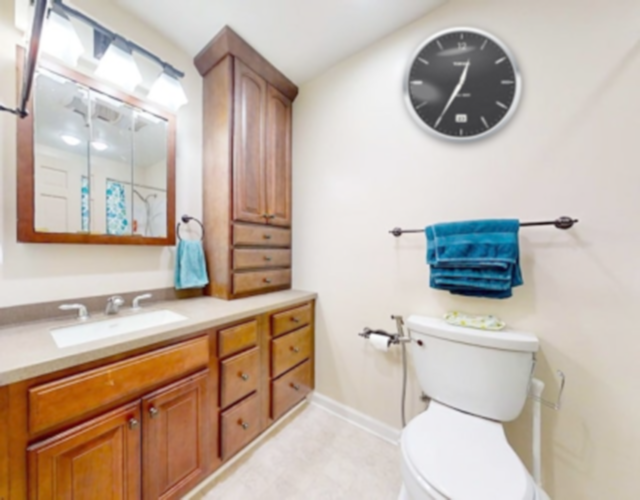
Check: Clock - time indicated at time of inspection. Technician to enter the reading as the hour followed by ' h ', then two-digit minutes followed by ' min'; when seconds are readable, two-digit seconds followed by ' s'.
12 h 35 min
